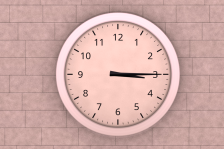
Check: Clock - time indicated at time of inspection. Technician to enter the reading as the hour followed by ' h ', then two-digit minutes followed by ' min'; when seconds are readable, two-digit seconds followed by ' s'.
3 h 15 min
